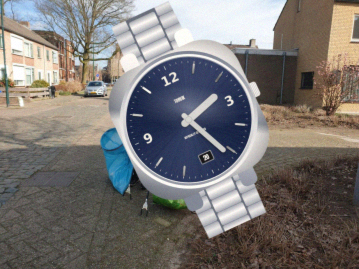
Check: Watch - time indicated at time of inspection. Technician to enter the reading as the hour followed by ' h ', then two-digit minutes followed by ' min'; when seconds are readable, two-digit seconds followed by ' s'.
2 h 26 min
